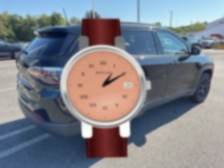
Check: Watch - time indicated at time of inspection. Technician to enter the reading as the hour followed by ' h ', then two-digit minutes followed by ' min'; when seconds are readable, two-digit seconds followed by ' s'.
1 h 10 min
